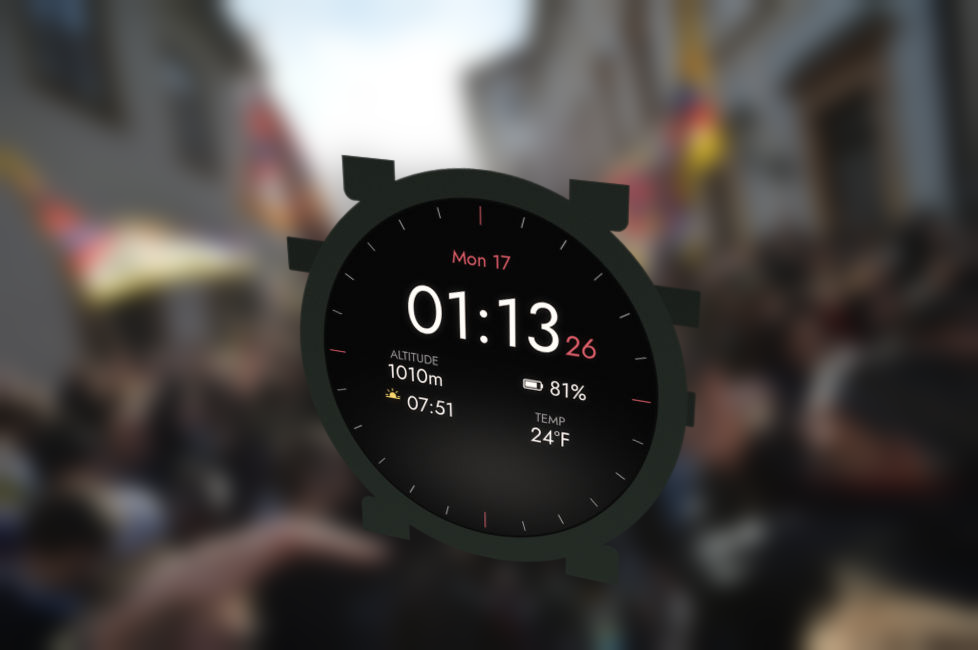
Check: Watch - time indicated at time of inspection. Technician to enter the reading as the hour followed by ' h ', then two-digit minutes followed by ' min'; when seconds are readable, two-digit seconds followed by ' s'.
1 h 13 min 26 s
